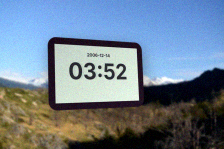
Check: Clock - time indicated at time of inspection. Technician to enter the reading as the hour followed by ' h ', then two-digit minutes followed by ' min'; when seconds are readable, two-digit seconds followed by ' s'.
3 h 52 min
